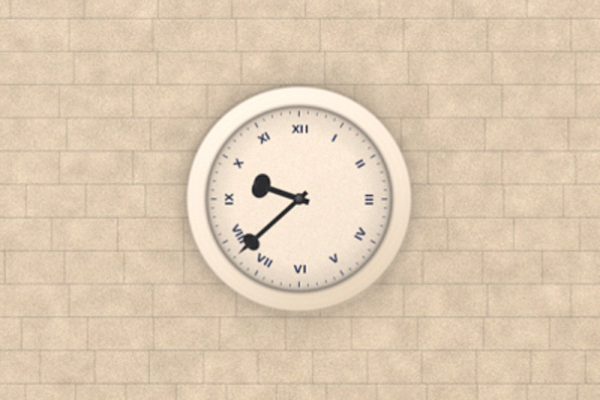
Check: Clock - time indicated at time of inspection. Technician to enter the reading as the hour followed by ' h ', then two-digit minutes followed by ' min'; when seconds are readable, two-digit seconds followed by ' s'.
9 h 38 min
